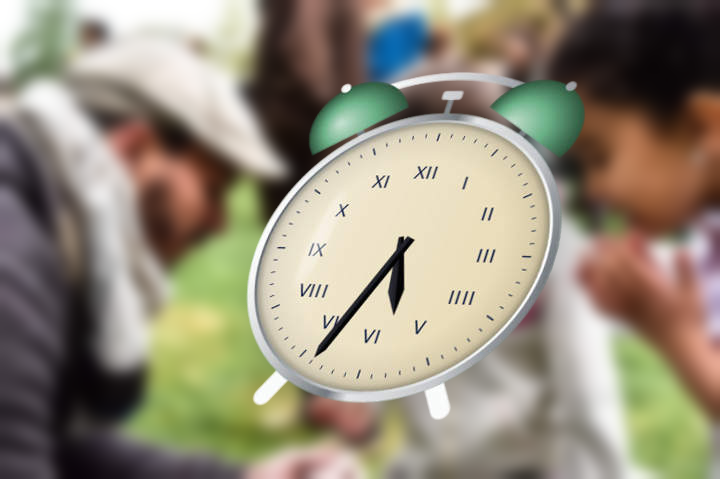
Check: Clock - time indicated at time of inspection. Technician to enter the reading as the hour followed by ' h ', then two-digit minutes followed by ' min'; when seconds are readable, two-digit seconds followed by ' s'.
5 h 34 min
